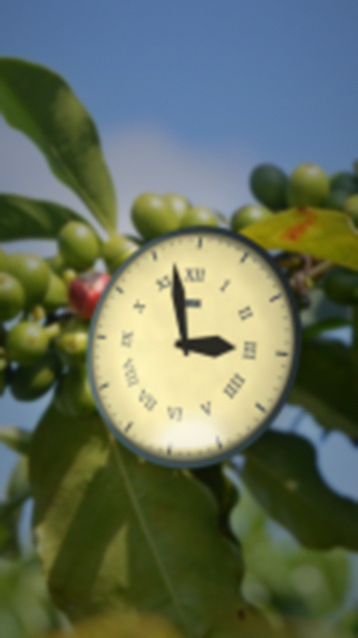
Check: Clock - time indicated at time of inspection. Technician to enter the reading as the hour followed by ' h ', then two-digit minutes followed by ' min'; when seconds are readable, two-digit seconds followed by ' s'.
2 h 57 min
